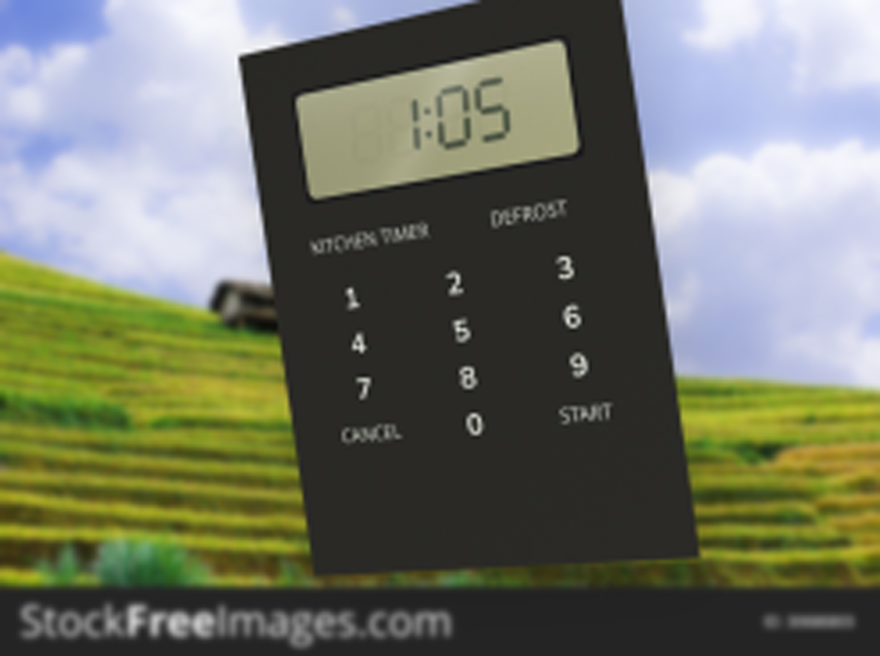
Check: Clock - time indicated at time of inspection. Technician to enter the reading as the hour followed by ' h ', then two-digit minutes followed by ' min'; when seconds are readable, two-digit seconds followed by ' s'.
1 h 05 min
